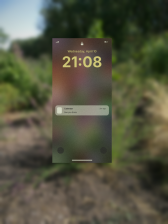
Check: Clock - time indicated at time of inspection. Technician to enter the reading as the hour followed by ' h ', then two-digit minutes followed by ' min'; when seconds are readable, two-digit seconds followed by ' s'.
21 h 08 min
